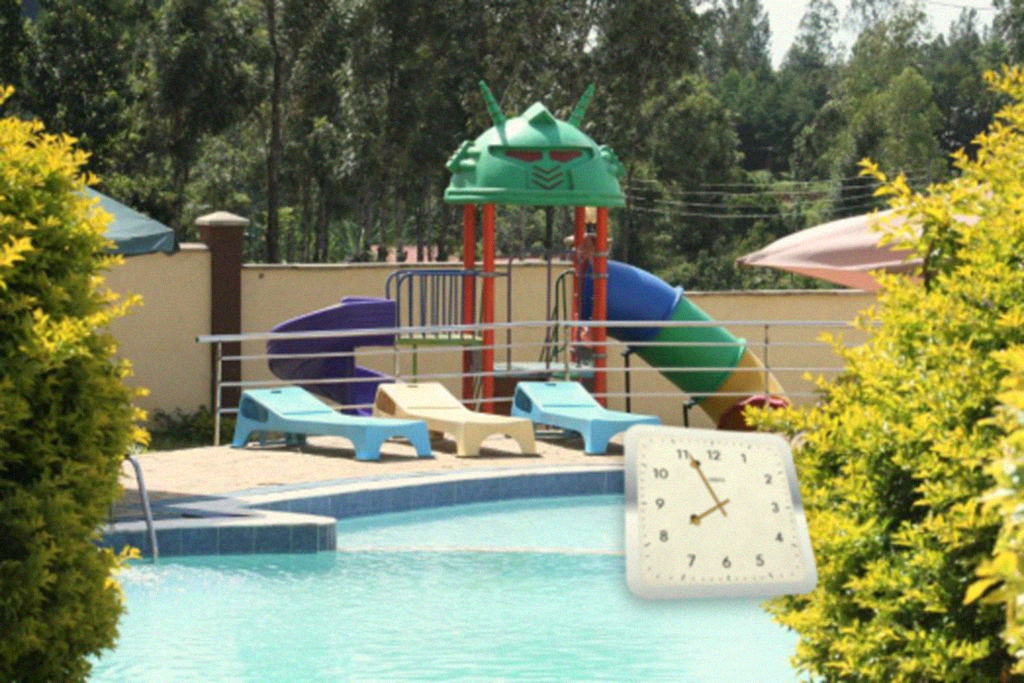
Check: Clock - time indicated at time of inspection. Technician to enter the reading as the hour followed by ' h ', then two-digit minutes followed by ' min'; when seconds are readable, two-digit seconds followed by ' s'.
7 h 56 min
